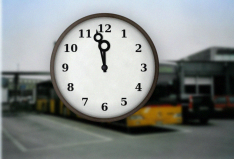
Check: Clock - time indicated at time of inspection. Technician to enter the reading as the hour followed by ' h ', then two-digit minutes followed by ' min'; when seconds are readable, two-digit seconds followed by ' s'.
11 h 58 min
